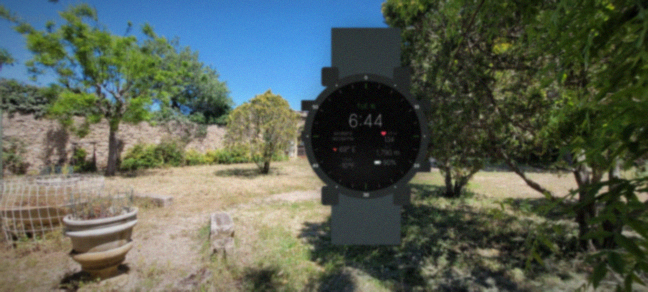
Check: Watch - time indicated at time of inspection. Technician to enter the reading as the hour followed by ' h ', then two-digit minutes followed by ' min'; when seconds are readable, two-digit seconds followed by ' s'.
6 h 44 min
